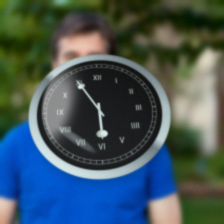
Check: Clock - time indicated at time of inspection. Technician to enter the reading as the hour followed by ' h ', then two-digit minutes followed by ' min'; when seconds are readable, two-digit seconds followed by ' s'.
5 h 55 min
